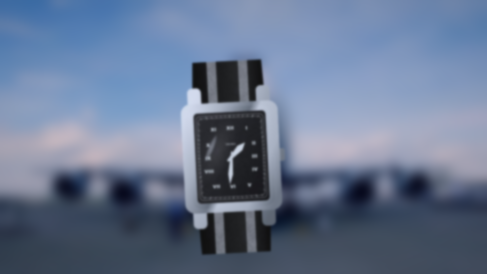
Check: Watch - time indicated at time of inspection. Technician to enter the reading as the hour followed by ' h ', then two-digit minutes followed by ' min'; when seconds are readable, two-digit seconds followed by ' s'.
1 h 31 min
